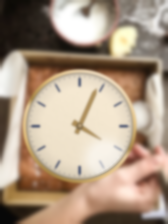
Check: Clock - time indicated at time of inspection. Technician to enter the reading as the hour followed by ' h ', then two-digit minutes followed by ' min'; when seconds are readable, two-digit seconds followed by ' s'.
4 h 04 min
